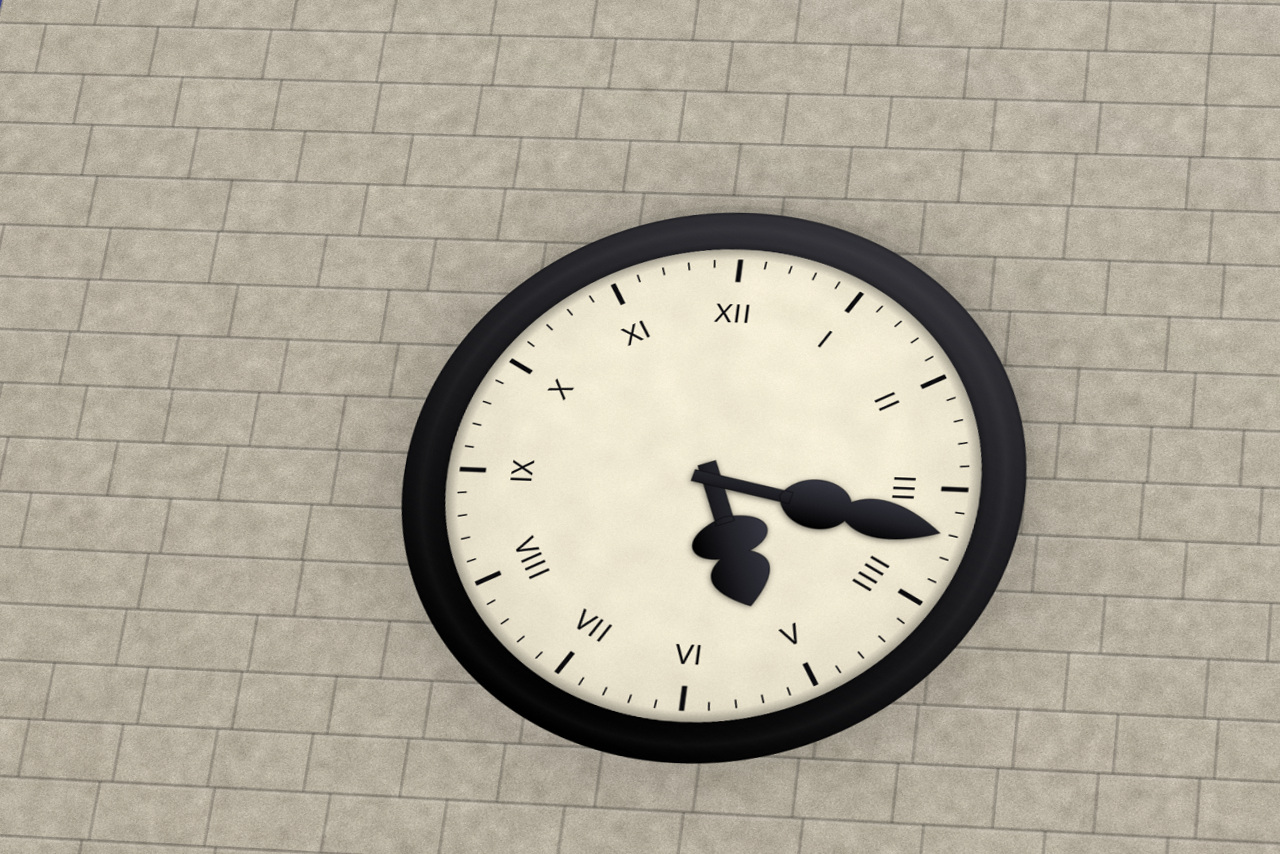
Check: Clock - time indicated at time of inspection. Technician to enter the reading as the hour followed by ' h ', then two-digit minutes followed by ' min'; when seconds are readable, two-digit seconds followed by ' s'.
5 h 17 min
